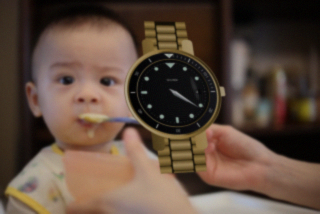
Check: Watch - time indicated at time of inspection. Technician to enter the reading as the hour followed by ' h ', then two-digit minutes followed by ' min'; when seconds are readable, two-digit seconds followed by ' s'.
4 h 21 min
